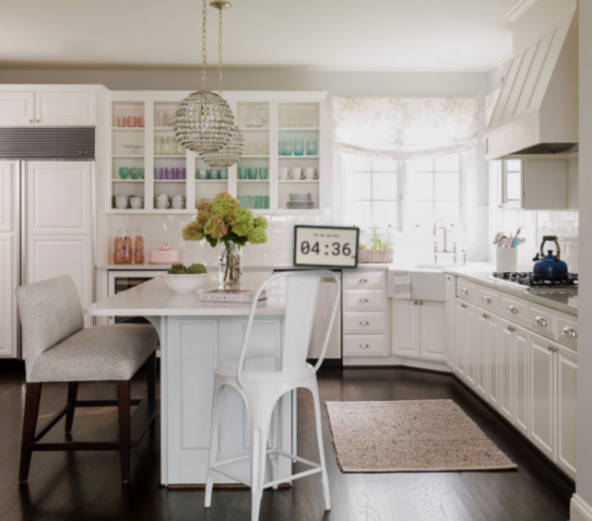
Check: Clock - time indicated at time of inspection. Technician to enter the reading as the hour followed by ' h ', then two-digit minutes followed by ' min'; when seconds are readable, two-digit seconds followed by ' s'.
4 h 36 min
